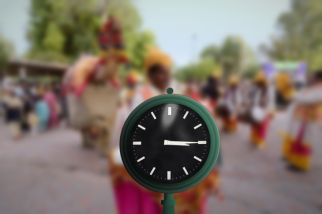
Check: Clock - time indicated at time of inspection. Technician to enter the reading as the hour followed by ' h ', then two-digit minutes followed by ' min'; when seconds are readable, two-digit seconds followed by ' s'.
3 h 15 min
